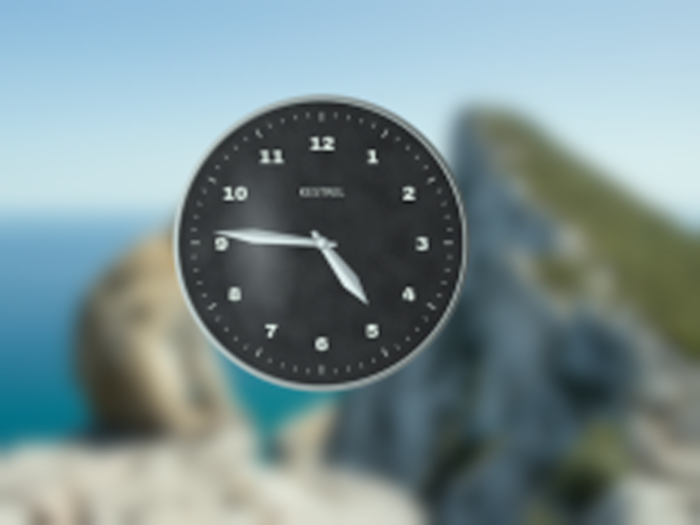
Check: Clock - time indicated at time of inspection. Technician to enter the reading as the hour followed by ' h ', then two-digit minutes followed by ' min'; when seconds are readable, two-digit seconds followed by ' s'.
4 h 46 min
